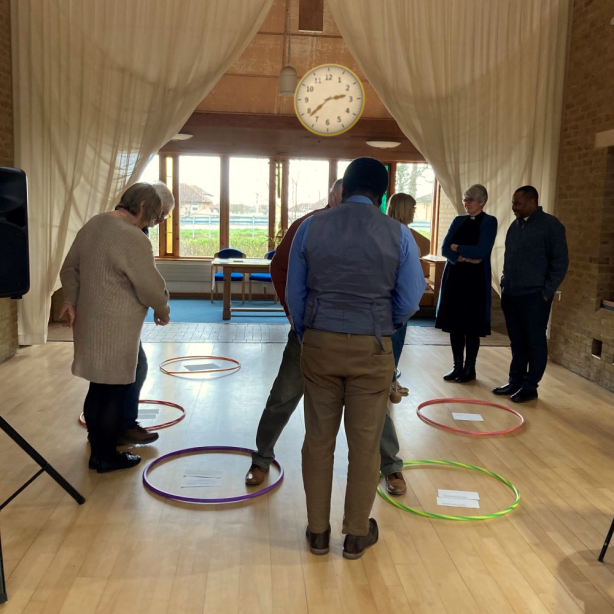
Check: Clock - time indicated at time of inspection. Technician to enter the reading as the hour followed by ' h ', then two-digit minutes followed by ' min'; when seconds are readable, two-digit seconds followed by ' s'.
2 h 38 min
